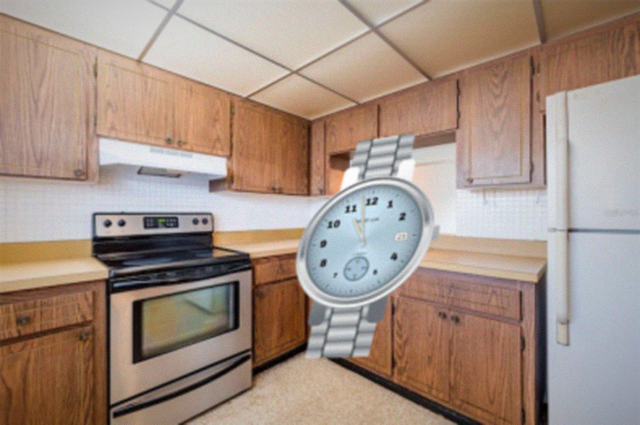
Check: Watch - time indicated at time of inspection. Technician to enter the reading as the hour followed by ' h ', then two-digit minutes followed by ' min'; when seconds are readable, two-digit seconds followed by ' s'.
10 h 58 min
